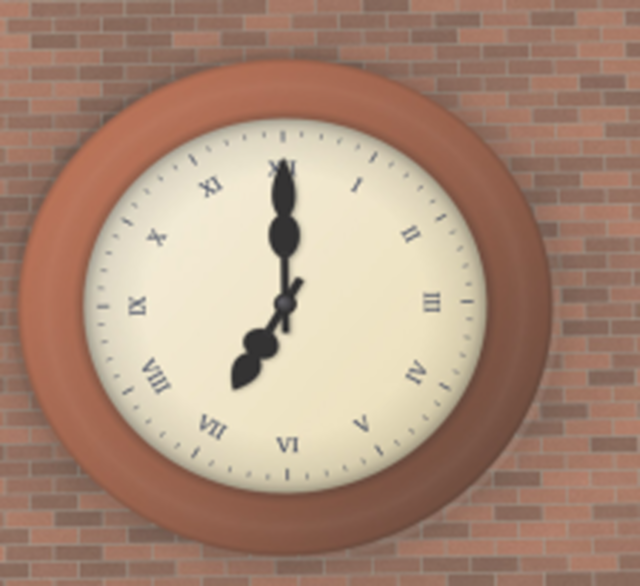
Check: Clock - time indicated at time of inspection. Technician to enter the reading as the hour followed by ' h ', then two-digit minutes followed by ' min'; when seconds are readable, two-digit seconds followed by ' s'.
7 h 00 min
